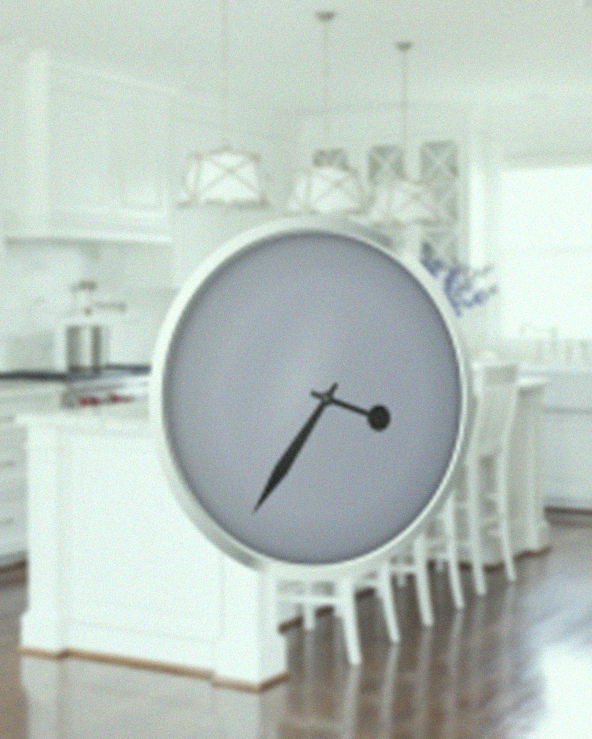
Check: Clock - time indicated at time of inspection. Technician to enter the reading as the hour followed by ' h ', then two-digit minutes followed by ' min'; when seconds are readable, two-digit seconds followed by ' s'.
3 h 36 min
